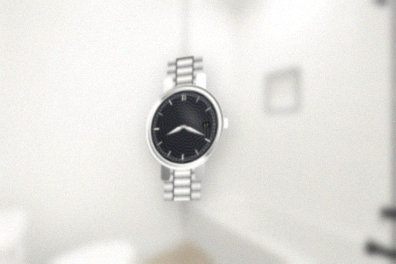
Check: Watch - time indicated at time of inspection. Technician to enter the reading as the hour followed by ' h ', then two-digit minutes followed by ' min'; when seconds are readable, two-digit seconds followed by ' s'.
8 h 19 min
